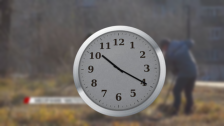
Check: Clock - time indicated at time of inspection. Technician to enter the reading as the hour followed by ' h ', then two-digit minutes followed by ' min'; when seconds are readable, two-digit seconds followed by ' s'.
10 h 20 min
